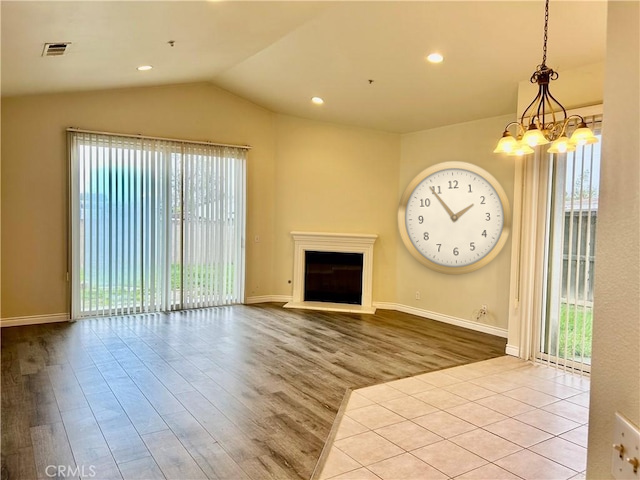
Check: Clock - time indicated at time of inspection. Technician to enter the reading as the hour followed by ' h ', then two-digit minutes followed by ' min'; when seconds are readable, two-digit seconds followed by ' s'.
1 h 54 min
